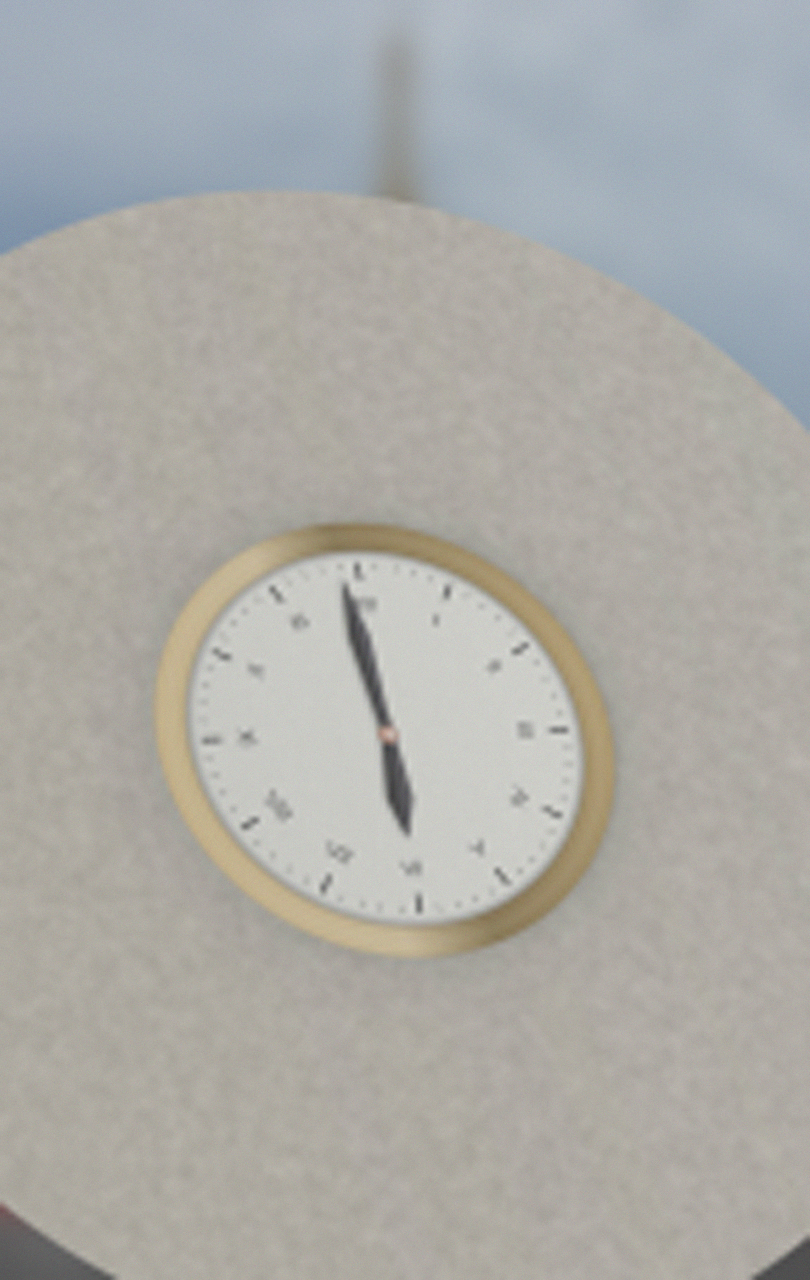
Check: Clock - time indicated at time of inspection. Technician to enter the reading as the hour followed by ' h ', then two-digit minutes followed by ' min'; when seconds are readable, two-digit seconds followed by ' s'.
5 h 59 min
